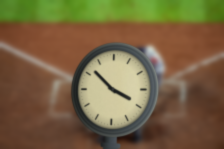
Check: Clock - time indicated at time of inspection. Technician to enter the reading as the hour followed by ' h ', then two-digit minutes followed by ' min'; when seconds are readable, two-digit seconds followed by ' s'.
3 h 52 min
